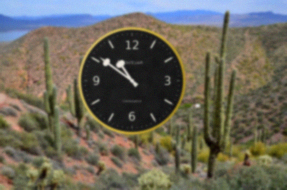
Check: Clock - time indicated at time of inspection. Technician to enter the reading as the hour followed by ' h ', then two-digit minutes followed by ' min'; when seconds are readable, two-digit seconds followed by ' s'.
10 h 51 min
